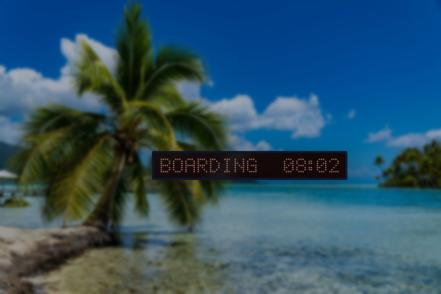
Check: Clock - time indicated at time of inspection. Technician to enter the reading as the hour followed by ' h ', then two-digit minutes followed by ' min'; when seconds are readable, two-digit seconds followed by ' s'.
8 h 02 min
